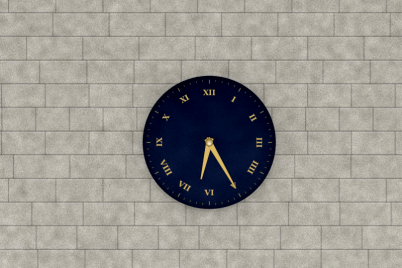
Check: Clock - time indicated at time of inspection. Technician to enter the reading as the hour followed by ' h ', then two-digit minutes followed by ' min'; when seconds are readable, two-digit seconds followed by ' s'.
6 h 25 min
